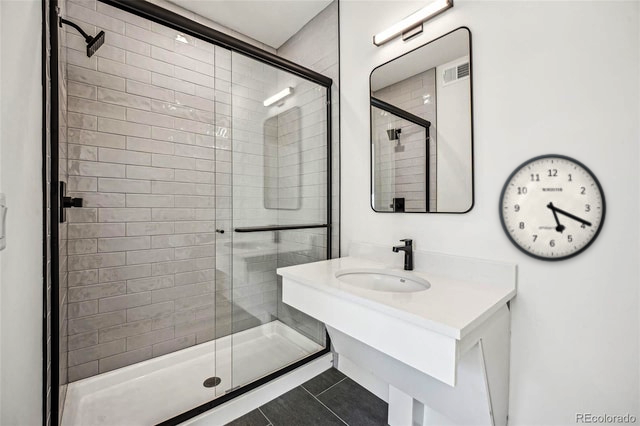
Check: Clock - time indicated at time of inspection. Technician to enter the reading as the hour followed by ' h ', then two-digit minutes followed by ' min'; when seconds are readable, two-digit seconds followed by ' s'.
5 h 19 min
